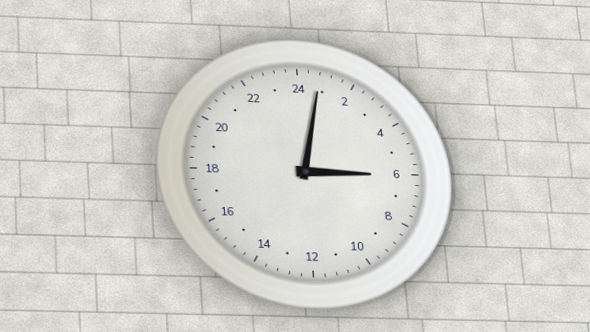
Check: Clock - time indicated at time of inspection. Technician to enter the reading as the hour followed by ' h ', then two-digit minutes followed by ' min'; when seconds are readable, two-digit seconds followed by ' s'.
6 h 02 min
